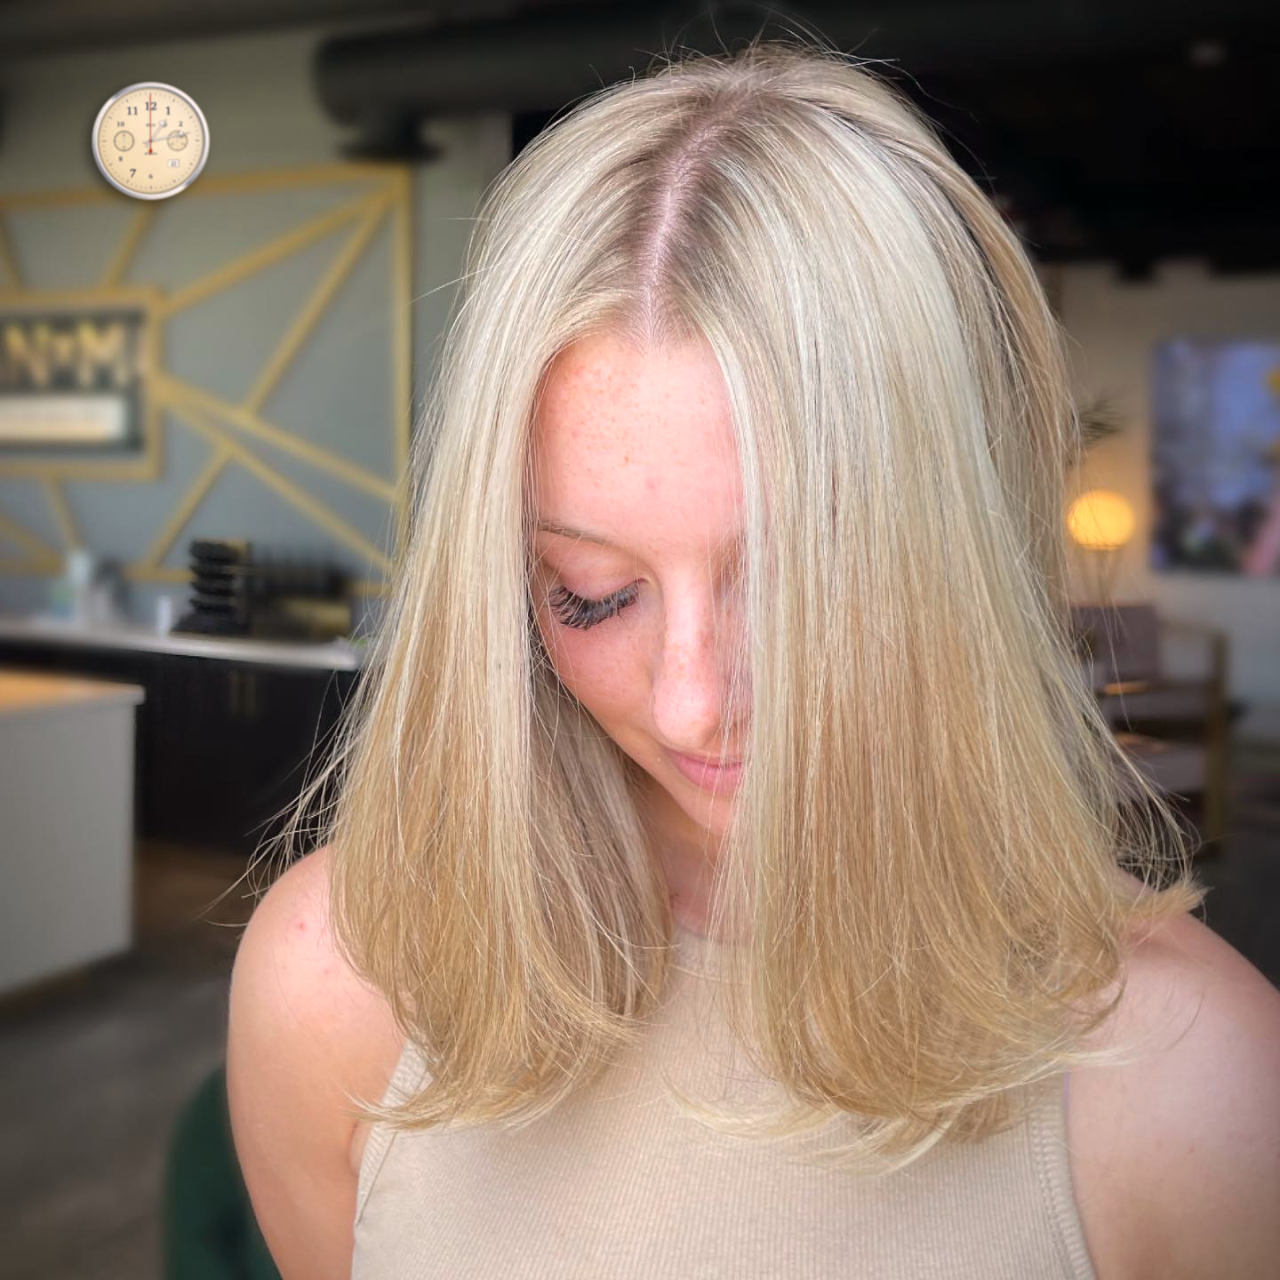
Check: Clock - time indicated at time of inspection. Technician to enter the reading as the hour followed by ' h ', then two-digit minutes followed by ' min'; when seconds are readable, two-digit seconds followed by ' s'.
1 h 13 min
